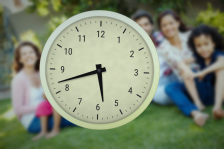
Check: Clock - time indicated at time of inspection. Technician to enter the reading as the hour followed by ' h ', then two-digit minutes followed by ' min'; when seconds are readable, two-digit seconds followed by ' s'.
5 h 42 min
